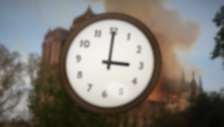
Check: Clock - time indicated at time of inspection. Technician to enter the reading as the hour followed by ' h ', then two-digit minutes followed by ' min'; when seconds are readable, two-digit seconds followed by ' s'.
3 h 00 min
